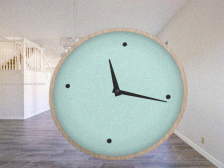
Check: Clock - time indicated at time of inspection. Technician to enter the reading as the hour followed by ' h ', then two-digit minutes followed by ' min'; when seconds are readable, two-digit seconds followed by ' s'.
11 h 16 min
